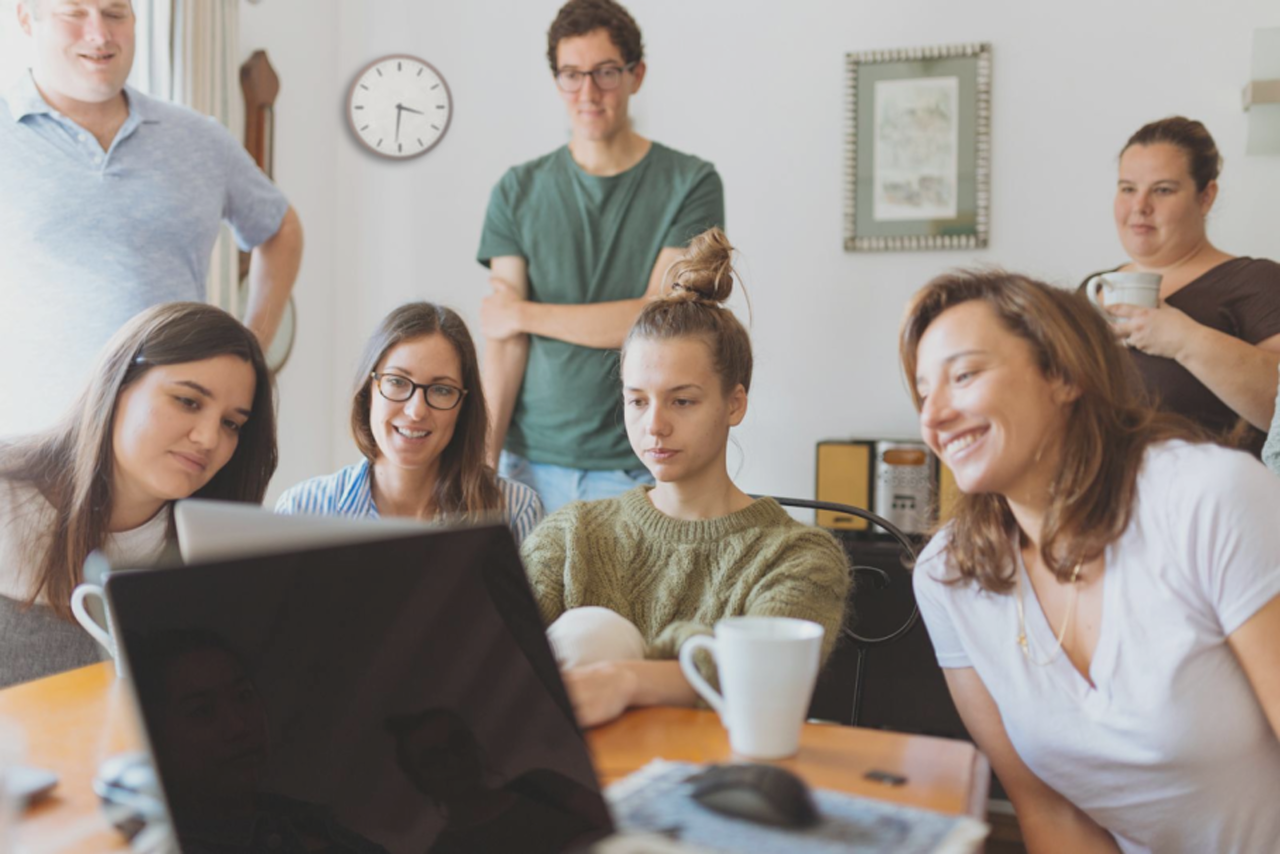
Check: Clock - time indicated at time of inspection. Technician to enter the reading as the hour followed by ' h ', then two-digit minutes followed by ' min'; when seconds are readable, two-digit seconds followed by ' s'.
3 h 31 min
